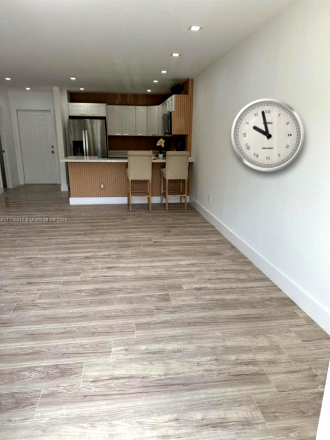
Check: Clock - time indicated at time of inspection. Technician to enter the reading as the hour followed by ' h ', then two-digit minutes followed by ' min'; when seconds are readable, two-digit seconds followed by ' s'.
9 h 58 min
